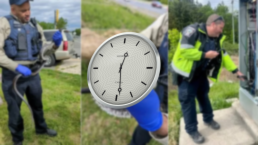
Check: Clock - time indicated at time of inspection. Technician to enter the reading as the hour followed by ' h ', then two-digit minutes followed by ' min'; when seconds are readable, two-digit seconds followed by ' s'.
12 h 29 min
